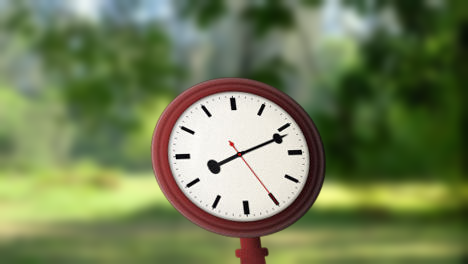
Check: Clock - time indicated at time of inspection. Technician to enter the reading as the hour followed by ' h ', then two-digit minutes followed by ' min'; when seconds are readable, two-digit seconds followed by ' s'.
8 h 11 min 25 s
